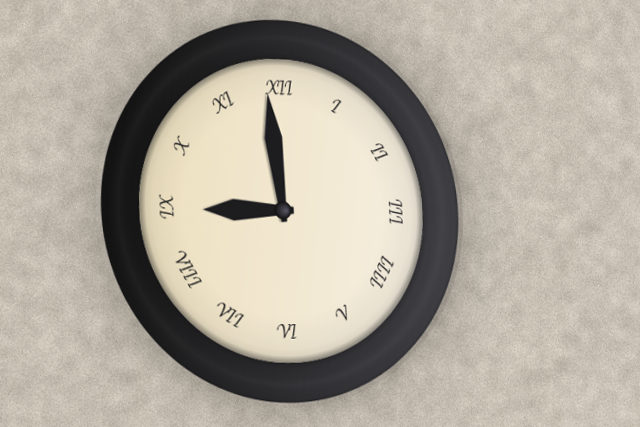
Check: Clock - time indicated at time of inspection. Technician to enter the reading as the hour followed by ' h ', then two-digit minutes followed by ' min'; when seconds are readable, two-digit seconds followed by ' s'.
8 h 59 min
